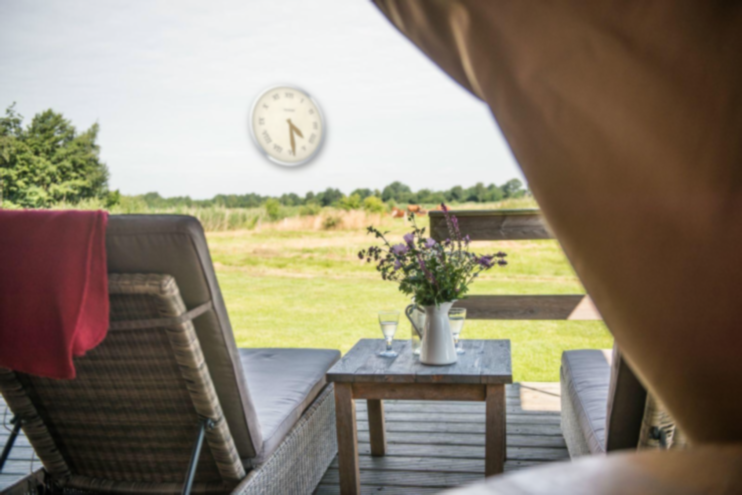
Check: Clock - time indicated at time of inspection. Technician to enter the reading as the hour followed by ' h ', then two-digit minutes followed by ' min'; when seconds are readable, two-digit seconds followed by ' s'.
4 h 29 min
